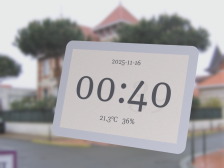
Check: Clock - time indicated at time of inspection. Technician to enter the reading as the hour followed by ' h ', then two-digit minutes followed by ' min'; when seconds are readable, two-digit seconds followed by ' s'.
0 h 40 min
